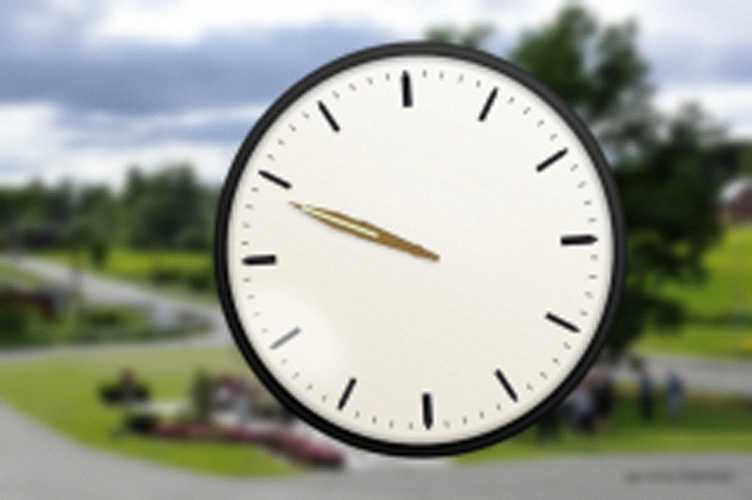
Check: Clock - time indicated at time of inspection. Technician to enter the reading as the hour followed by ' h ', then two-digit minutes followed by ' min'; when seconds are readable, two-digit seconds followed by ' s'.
9 h 49 min
